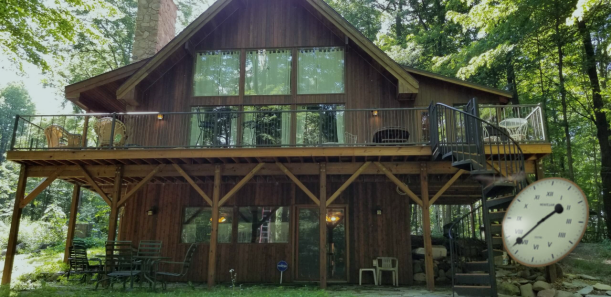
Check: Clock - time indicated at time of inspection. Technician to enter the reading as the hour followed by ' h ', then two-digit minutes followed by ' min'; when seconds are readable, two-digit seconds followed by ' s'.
1 h 37 min
